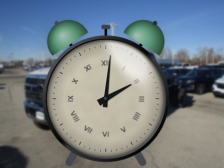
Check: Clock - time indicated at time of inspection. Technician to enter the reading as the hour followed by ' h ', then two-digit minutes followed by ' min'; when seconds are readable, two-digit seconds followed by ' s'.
2 h 01 min
